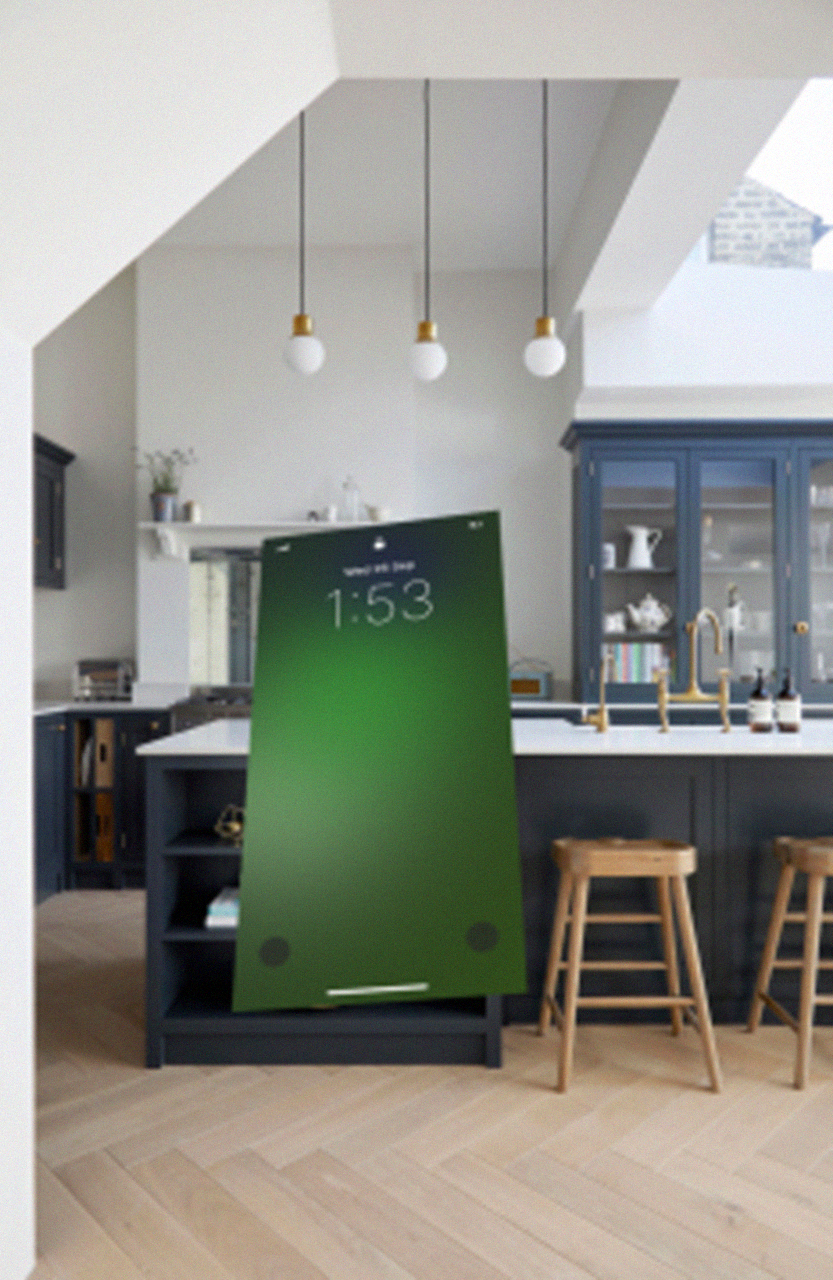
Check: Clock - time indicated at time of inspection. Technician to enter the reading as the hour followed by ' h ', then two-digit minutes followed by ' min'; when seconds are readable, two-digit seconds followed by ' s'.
1 h 53 min
